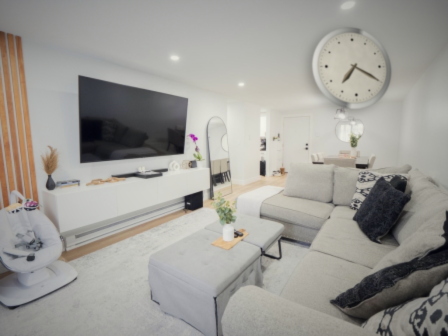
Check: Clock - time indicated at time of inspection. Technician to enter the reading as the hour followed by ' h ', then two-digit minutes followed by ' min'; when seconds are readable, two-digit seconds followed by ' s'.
7 h 20 min
